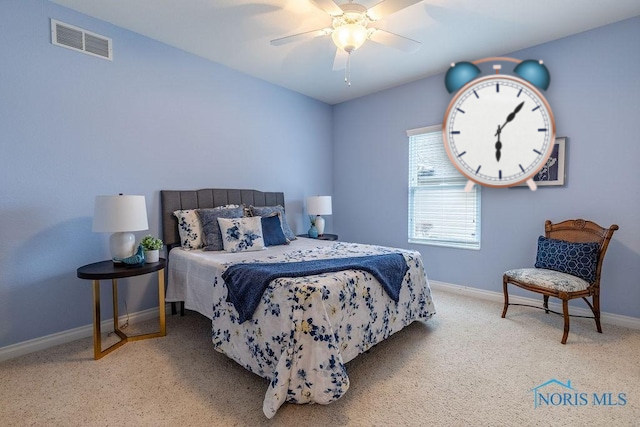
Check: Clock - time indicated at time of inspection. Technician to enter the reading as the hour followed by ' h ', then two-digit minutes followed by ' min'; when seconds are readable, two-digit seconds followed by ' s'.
6 h 07 min
